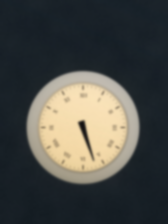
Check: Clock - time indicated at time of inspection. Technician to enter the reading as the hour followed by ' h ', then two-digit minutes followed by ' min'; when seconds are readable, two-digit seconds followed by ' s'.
5 h 27 min
